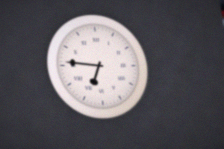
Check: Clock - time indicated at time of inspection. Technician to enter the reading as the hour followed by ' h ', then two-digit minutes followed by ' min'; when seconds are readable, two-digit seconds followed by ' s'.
6 h 46 min
